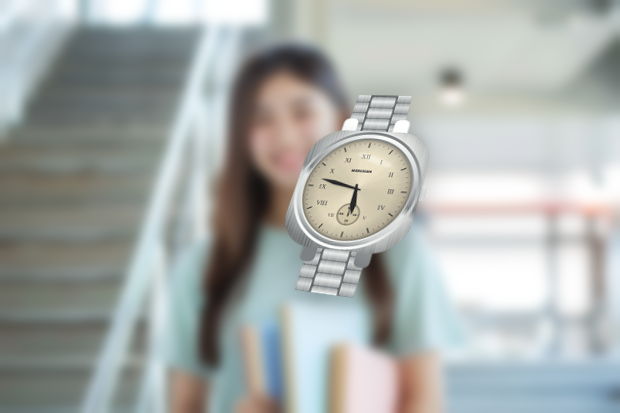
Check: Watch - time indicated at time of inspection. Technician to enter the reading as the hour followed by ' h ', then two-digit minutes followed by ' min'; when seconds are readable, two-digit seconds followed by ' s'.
5 h 47 min
